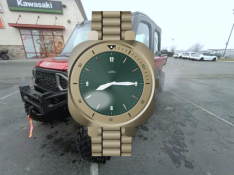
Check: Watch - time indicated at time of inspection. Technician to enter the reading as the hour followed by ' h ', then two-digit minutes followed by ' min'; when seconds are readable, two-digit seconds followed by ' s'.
8 h 15 min
